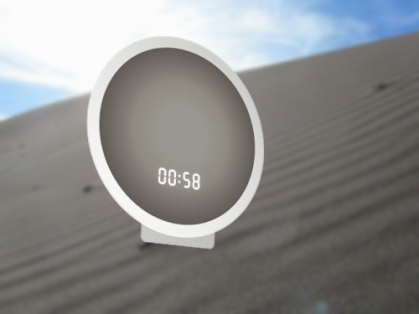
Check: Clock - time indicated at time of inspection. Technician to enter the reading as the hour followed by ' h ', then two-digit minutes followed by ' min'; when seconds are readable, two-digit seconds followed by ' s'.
0 h 58 min
